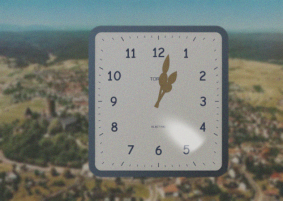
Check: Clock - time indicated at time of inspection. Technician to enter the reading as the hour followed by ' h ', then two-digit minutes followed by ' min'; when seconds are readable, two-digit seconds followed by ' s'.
1 h 02 min
